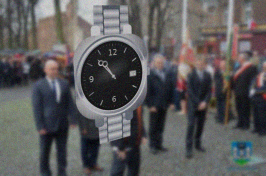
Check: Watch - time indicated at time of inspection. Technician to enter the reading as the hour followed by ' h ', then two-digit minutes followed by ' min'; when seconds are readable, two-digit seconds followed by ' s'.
10 h 53 min
